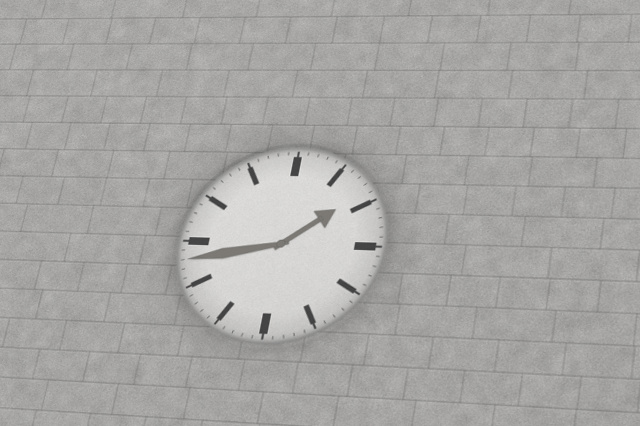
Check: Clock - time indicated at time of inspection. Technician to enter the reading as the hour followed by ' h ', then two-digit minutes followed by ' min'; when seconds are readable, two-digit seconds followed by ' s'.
1 h 43 min
